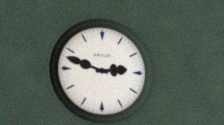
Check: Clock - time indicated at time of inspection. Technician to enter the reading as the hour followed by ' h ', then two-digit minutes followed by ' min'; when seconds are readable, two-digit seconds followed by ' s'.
2 h 48 min
